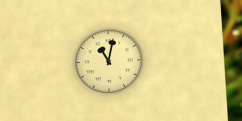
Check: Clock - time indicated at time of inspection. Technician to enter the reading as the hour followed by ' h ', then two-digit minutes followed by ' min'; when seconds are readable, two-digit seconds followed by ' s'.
11 h 02 min
